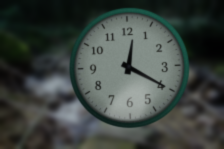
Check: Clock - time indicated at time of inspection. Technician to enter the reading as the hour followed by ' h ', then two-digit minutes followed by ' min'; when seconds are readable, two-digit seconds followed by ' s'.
12 h 20 min
